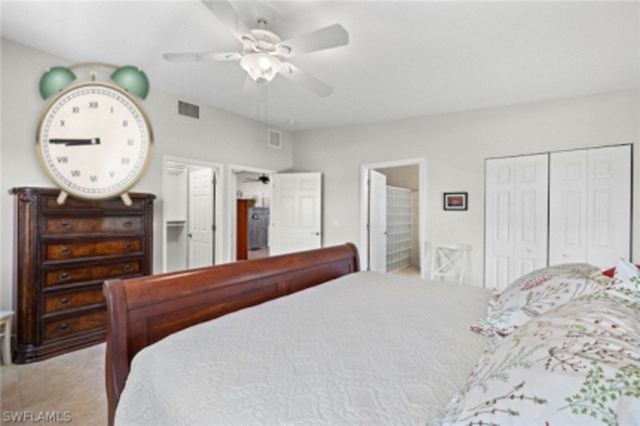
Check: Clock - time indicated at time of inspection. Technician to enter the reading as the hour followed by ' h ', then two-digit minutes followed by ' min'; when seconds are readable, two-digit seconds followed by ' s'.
8 h 45 min
